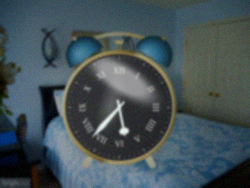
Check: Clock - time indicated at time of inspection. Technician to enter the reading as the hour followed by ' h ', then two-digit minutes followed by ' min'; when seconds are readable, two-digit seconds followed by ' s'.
5 h 37 min
